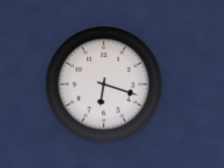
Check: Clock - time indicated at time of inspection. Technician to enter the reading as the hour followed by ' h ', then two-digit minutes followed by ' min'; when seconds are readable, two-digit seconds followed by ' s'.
6 h 18 min
